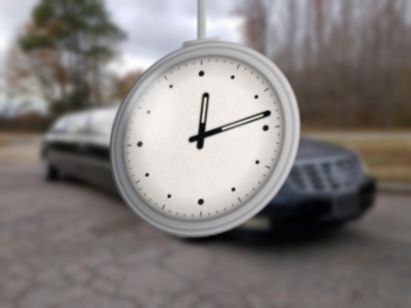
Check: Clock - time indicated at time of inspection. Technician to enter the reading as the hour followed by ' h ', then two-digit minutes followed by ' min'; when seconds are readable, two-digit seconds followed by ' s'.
12 h 13 min
